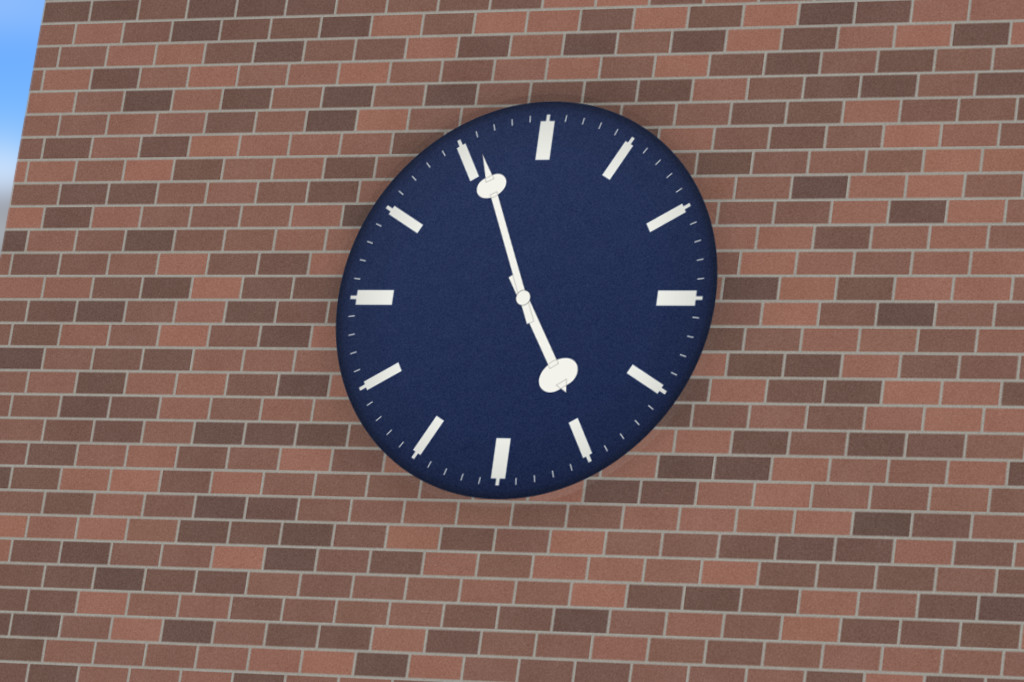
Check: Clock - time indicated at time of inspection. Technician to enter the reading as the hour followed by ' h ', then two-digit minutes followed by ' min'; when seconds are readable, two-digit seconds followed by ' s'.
4 h 56 min
